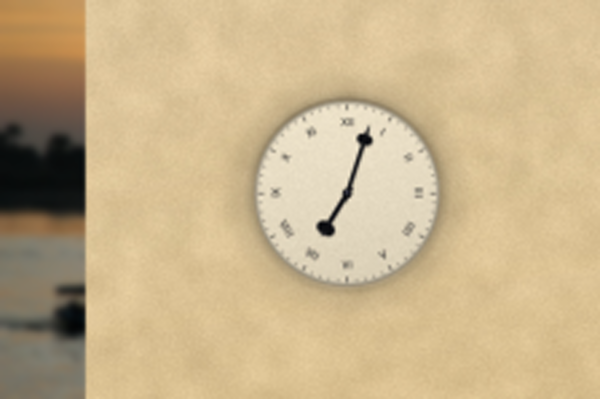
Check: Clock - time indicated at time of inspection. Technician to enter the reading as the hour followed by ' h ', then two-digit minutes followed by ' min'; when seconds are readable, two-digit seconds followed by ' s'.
7 h 03 min
